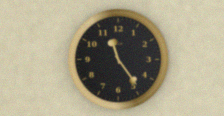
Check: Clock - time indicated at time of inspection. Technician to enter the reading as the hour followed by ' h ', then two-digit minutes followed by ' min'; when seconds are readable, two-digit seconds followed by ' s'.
11 h 24 min
